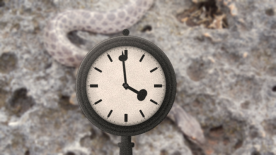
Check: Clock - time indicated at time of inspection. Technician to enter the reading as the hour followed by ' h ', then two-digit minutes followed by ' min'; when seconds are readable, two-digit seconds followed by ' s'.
3 h 59 min
